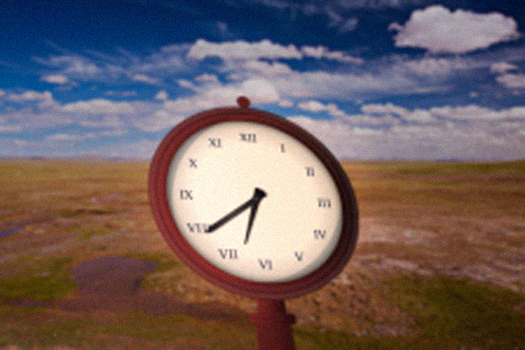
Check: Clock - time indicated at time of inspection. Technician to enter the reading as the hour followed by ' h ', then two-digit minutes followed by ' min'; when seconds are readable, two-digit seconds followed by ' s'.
6 h 39 min
